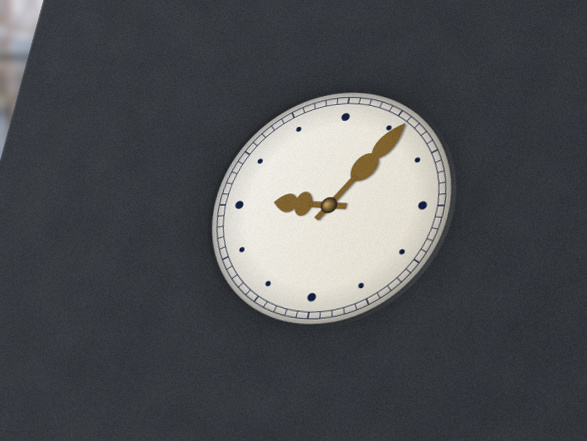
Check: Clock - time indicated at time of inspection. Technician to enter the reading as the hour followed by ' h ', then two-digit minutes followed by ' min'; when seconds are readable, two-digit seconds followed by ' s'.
9 h 06 min
